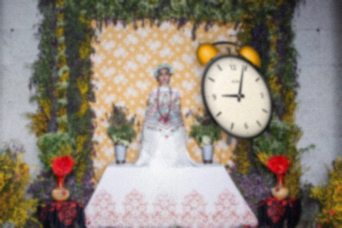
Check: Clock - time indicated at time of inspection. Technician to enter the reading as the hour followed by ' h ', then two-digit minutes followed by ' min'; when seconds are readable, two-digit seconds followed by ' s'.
9 h 04 min
